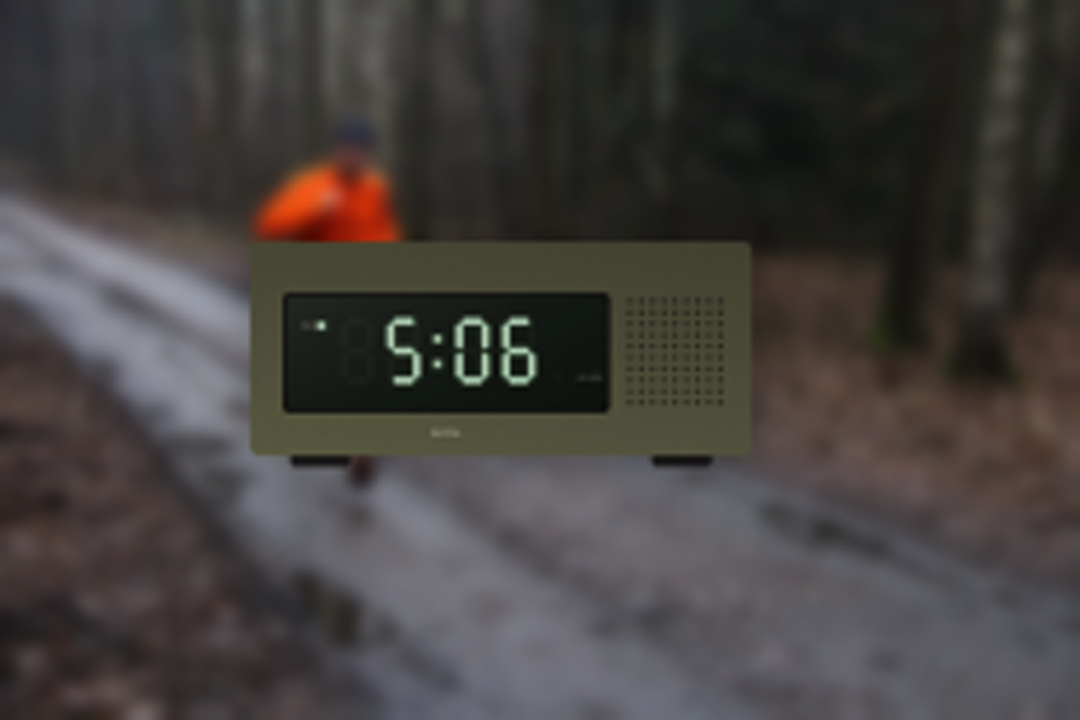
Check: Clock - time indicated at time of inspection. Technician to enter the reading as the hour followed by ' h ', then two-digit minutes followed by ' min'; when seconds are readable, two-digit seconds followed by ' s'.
5 h 06 min
